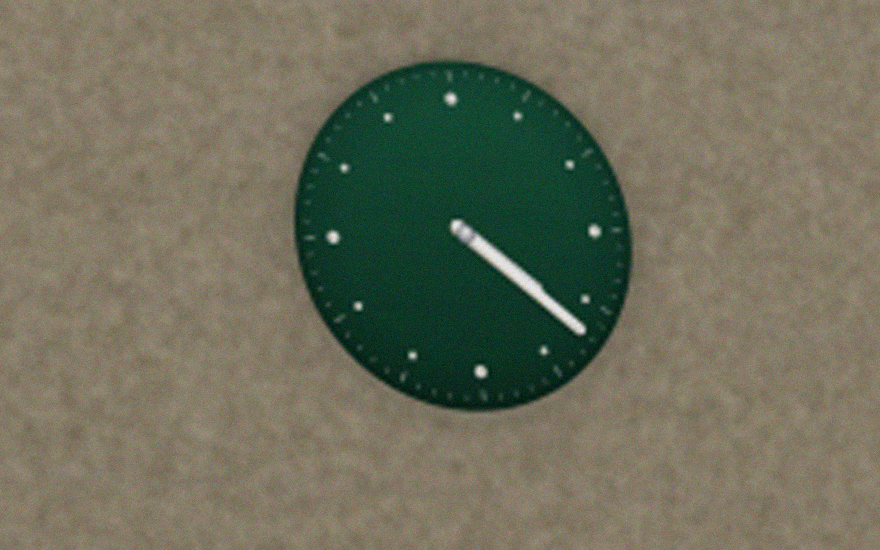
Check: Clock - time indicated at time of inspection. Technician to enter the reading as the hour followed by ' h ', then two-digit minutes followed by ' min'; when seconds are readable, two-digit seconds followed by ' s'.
4 h 22 min
